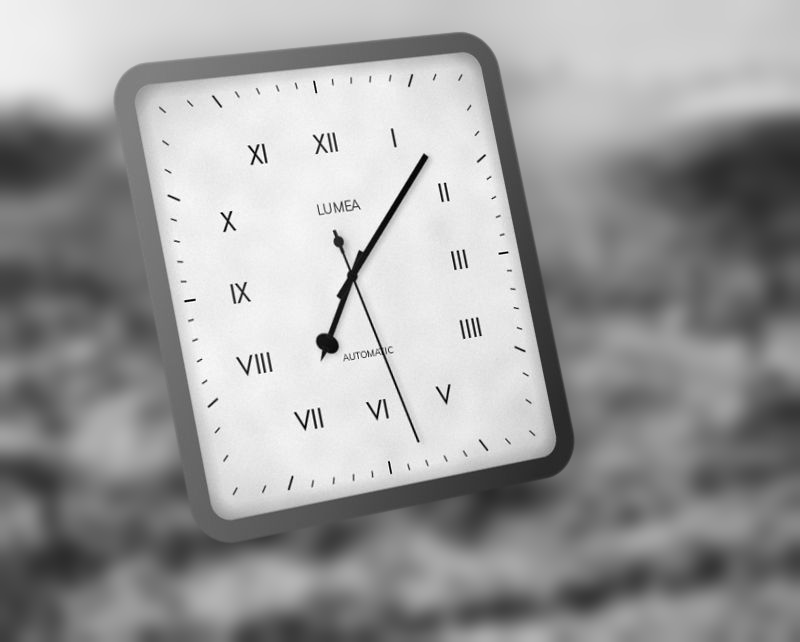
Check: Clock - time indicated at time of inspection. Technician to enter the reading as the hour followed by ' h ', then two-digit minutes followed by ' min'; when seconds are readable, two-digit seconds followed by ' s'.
7 h 07 min 28 s
